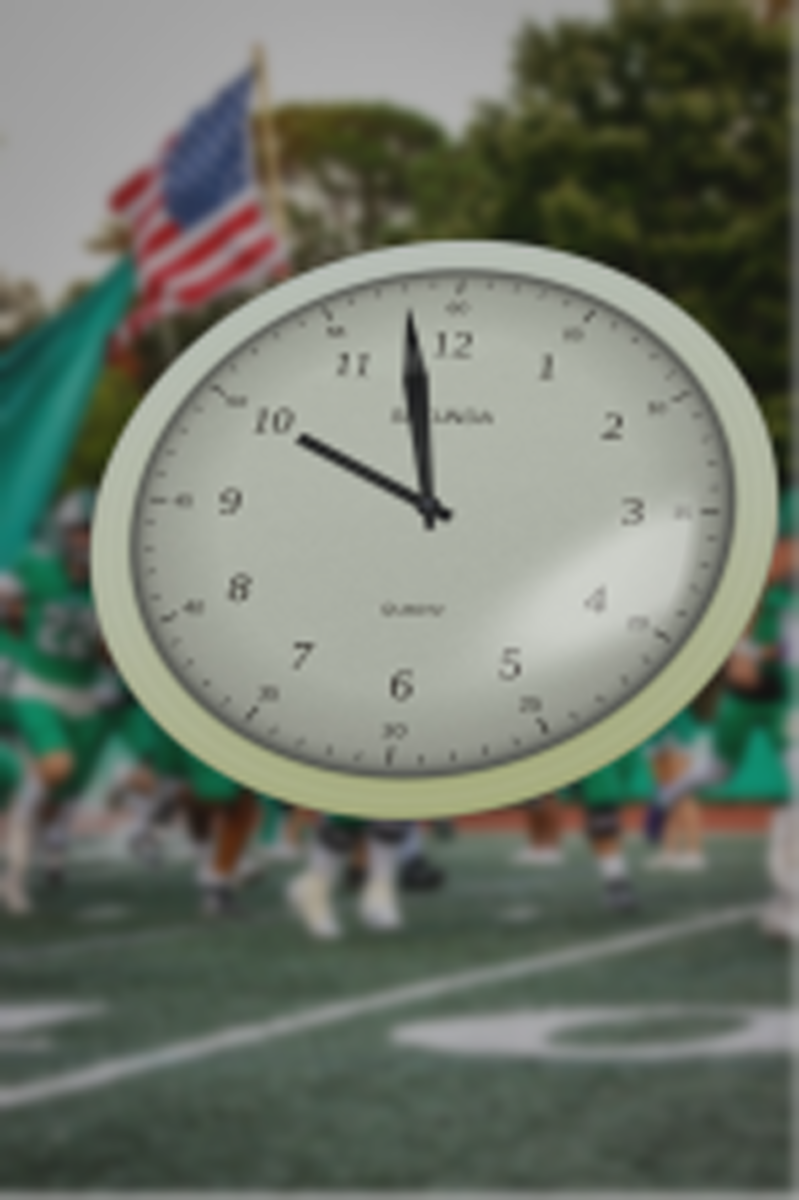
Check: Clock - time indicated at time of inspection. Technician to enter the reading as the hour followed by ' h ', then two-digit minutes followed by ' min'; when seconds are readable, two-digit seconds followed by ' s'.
9 h 58 min
